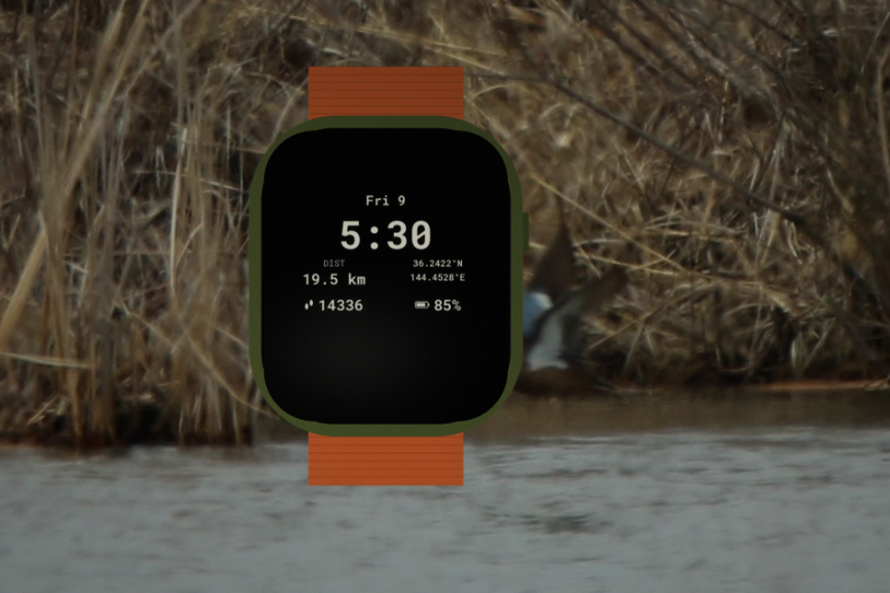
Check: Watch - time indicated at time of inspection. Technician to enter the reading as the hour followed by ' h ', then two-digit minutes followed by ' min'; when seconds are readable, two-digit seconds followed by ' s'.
5 h 30 min
